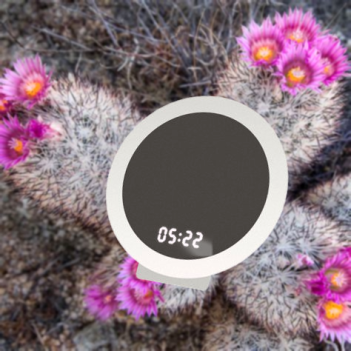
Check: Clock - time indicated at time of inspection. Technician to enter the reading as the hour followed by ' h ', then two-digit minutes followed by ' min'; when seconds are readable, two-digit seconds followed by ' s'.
5 h 22 min
